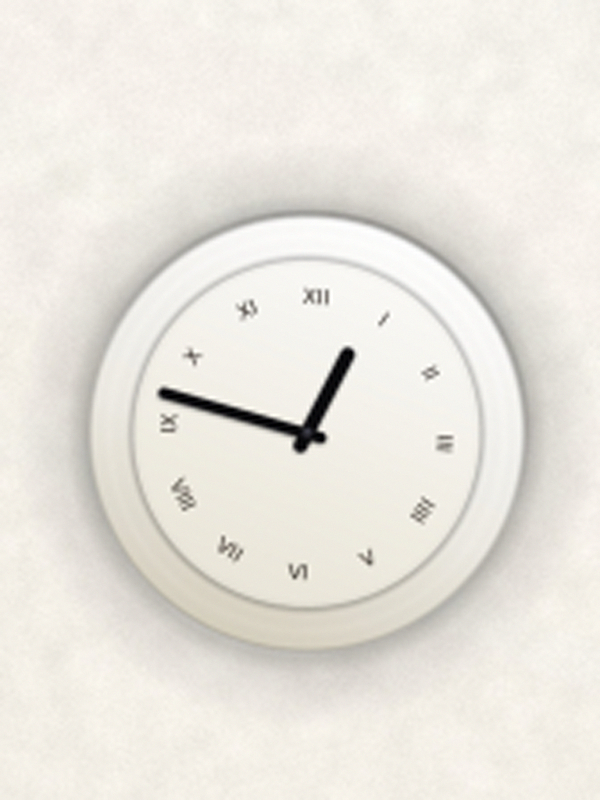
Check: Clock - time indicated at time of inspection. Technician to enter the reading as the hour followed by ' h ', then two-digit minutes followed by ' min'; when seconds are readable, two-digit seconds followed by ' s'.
12 h 47 min
